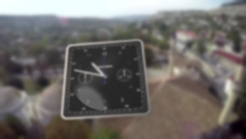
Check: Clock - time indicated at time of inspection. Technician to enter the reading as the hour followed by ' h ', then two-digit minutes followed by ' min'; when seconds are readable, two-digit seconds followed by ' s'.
10 h 48 min
